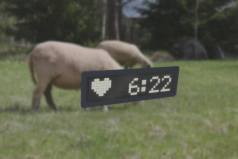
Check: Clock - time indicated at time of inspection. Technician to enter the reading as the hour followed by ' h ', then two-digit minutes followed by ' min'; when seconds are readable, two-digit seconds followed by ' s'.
6 h 22 min
